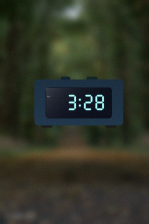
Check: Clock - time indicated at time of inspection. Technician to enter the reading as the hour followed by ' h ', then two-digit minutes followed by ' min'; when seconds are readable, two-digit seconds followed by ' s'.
3 h 28 min
